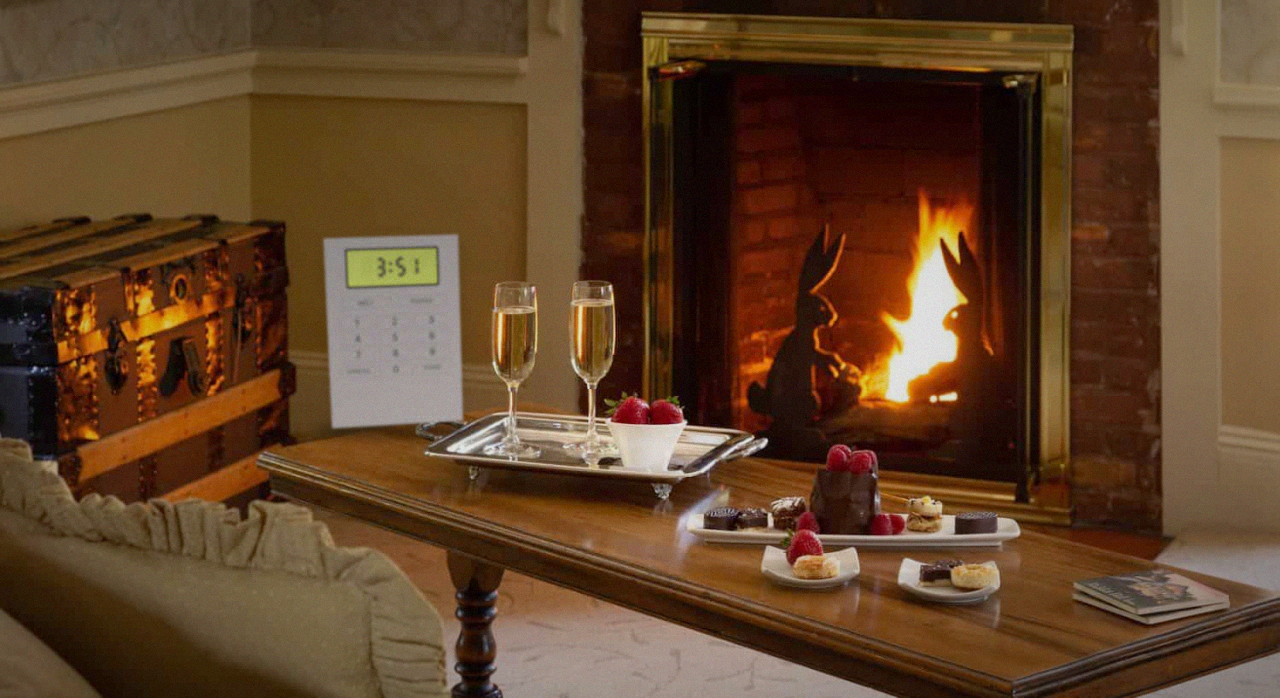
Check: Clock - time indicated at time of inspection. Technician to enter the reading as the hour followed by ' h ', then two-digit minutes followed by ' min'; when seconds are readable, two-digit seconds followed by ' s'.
3 h 51 min
